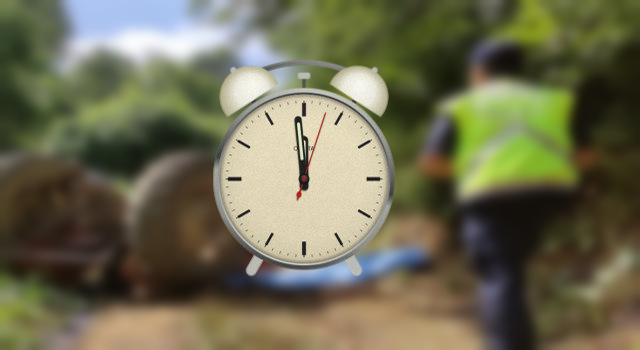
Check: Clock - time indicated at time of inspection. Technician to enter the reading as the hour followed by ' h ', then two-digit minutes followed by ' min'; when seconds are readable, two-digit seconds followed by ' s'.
11 h 59 min 03 s
